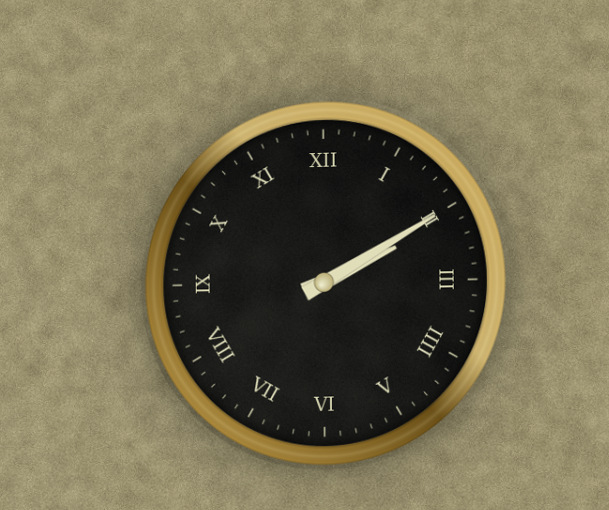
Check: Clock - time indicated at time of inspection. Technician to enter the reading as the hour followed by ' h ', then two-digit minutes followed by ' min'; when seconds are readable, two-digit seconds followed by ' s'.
2 h 10 min
